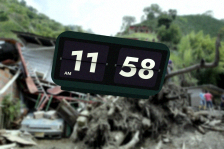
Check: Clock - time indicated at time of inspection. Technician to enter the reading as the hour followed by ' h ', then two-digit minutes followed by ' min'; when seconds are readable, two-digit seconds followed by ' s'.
11 h 58 min
